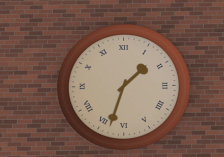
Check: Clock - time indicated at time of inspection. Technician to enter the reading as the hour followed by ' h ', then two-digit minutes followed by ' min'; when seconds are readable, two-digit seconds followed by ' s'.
1 h 33 min
